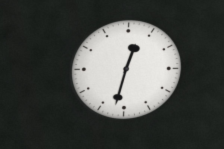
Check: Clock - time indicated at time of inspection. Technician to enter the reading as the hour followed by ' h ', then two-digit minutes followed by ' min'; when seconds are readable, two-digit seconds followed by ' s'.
12 h 32 min
